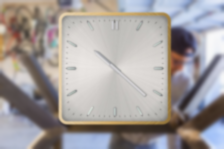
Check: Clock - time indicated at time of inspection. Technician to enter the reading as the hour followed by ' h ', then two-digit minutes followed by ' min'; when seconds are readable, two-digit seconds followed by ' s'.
10 h 22 min
